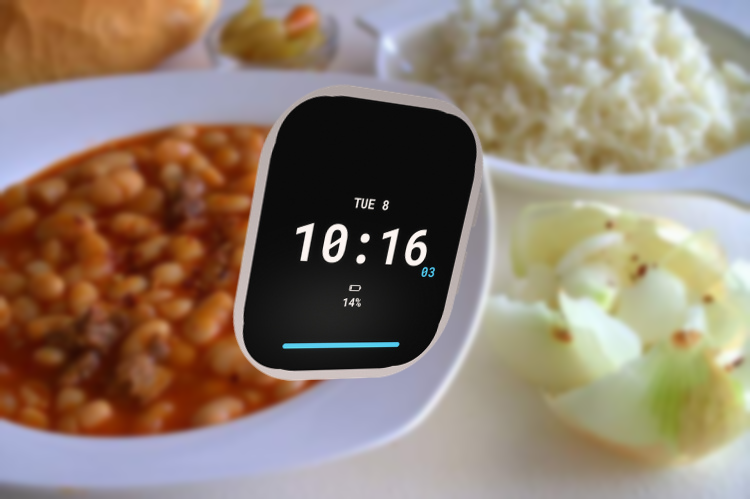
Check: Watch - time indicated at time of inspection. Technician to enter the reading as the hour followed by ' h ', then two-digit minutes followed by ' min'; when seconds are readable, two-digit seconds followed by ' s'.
10 h 16 min 03 s
